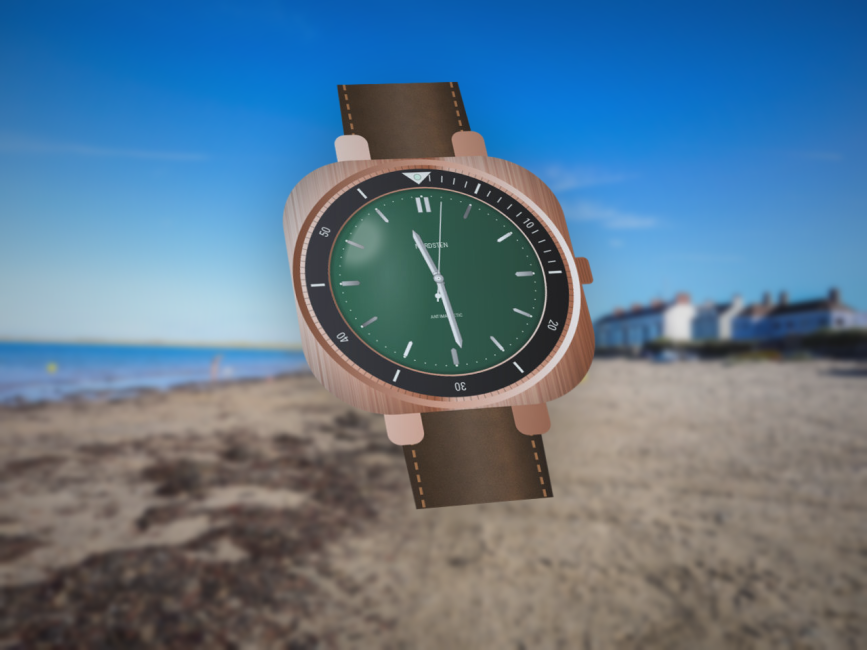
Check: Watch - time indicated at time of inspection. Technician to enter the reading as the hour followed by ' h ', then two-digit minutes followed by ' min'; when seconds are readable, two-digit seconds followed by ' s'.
11 h 29 min 02 s
